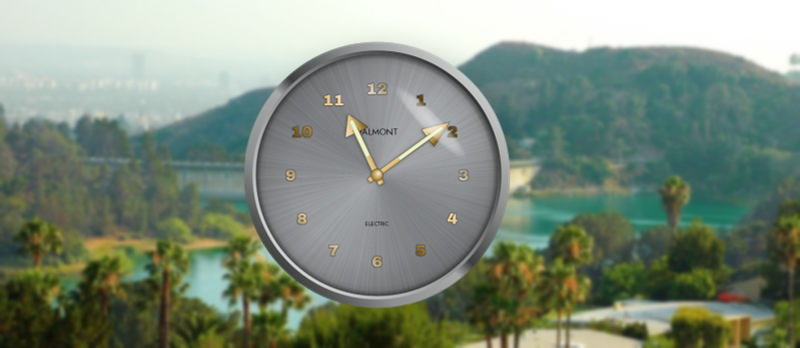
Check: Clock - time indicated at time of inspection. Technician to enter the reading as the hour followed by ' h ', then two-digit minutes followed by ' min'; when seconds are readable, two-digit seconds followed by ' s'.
11 h 09 min
